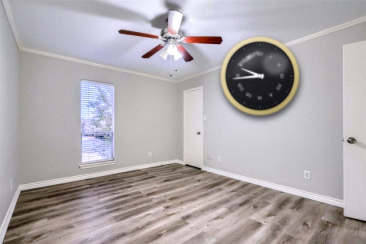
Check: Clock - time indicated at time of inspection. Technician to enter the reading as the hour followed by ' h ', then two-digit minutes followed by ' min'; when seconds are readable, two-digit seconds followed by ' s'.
9 h 44 min
